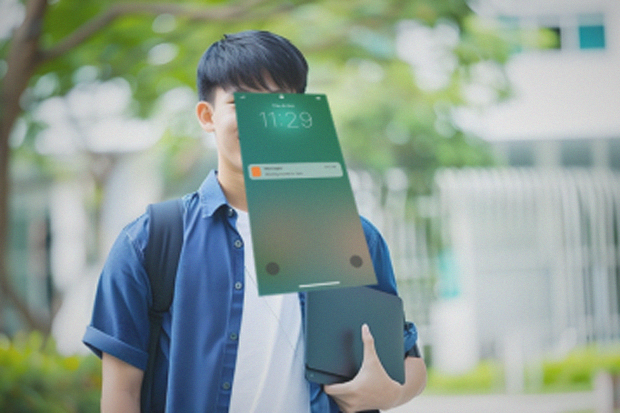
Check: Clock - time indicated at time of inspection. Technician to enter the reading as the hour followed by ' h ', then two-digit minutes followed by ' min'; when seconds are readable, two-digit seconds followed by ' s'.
11 h 29 min
